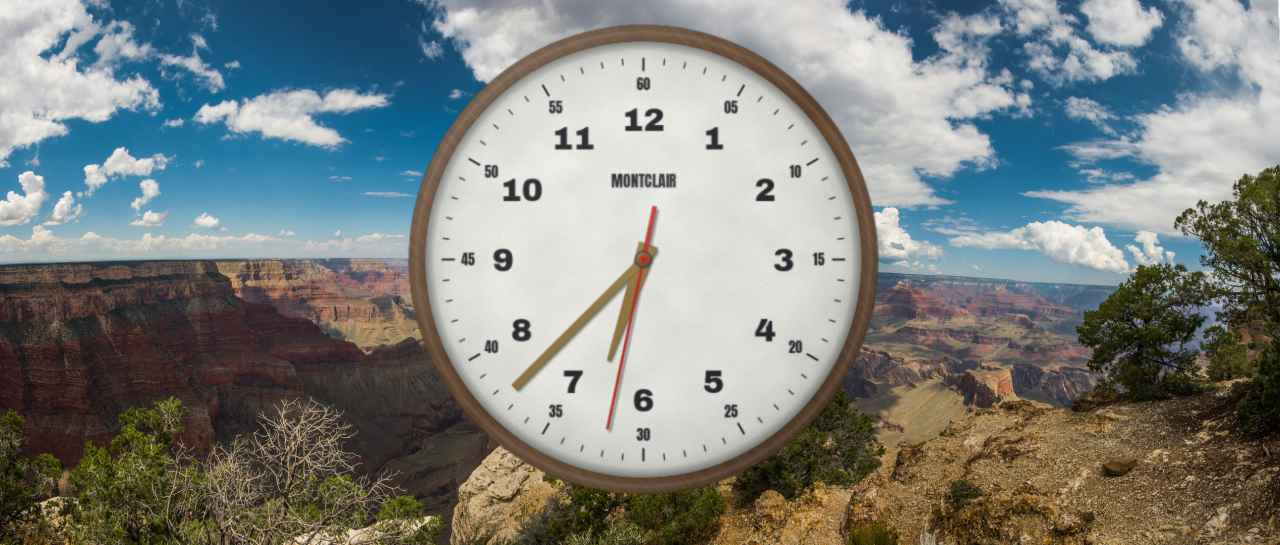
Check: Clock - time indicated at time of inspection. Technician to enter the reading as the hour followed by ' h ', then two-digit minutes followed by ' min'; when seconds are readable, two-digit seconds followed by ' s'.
6 h 37 min 32 s
